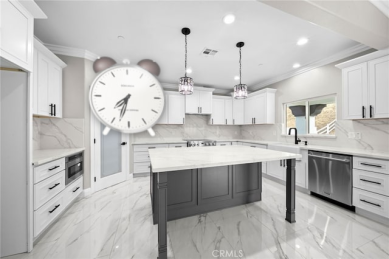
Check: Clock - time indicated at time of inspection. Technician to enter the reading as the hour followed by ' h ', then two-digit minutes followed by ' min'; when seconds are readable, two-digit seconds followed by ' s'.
7 h 33 min
